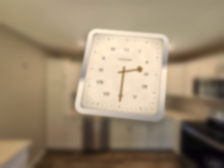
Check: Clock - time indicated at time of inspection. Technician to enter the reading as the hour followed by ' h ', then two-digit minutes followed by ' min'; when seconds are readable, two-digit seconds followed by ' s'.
2 h 30 min
